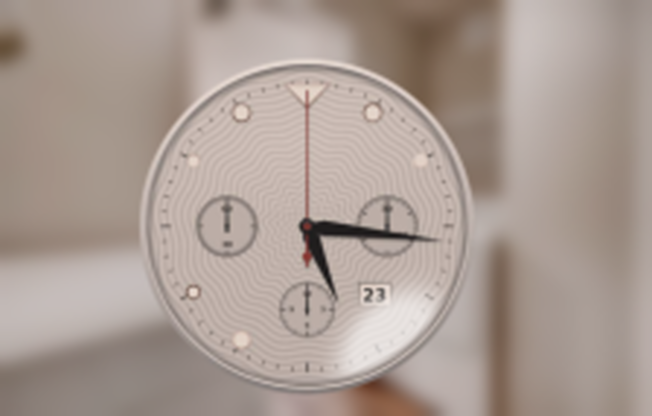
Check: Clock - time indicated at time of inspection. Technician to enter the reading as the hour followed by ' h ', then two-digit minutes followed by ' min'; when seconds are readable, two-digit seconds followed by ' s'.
5 h 16 min
